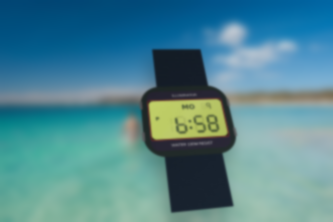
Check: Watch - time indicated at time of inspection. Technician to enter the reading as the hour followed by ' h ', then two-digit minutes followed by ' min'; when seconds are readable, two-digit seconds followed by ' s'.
6 h 58 min
